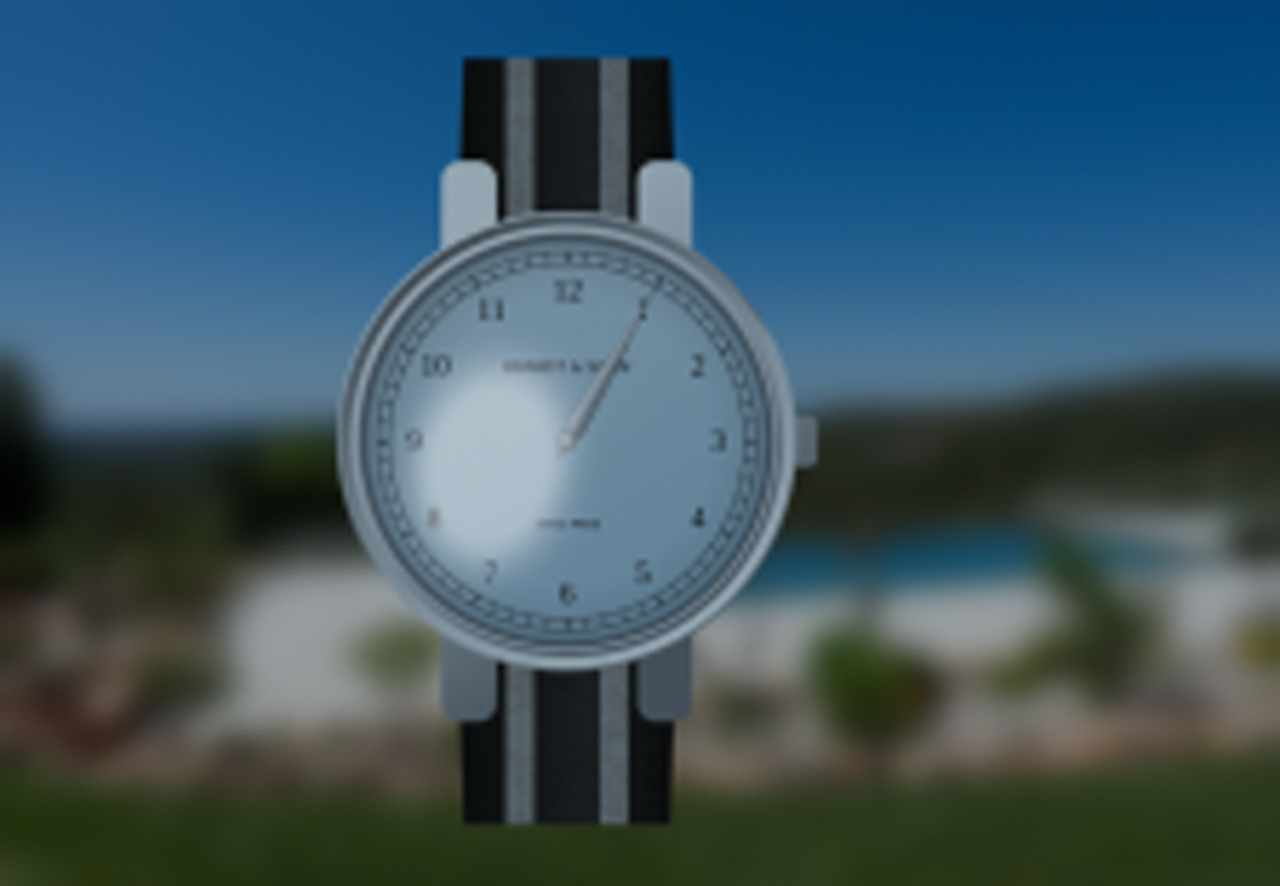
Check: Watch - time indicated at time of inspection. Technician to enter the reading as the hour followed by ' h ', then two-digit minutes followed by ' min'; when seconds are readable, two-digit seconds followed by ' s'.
1 h 05 min
